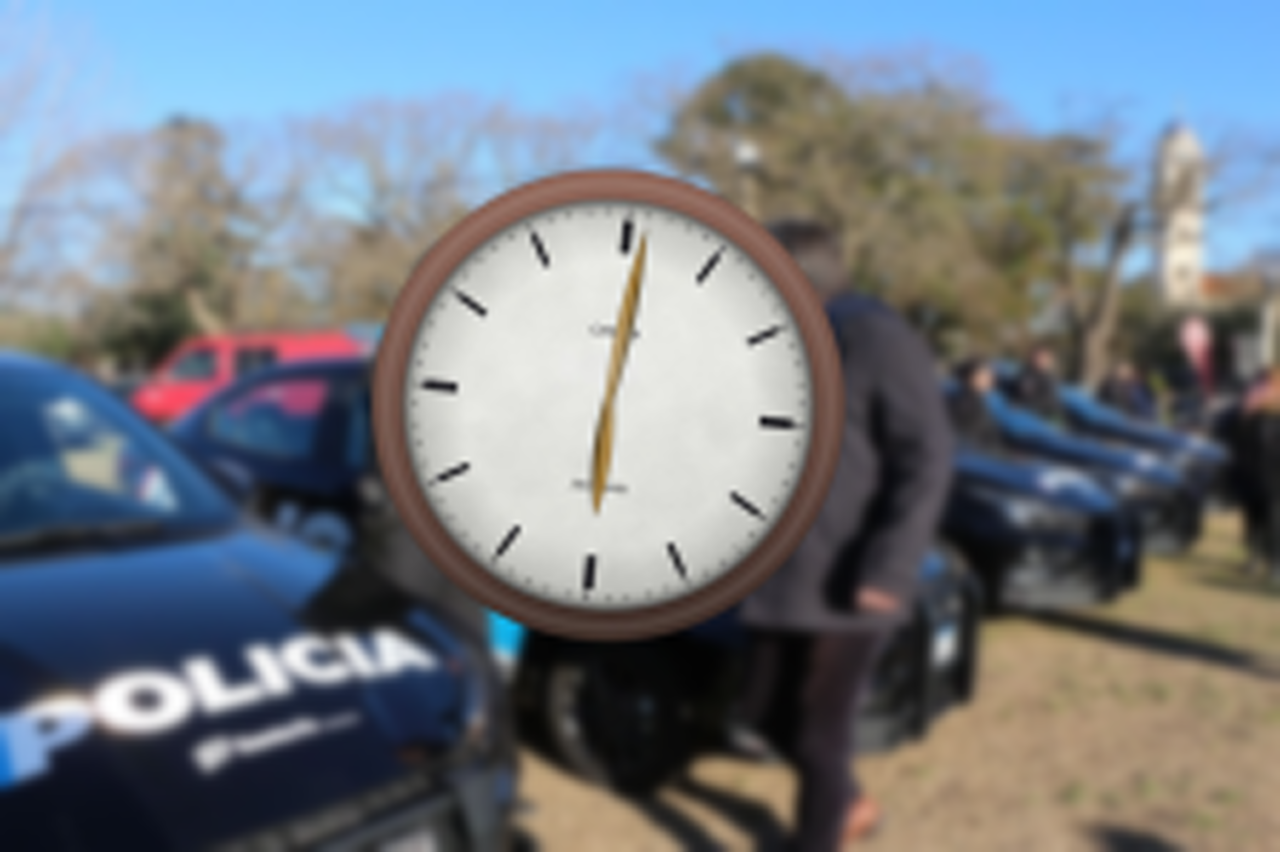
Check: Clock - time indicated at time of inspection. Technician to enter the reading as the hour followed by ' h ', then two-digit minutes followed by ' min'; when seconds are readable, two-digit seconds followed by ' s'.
6 h 01 min
